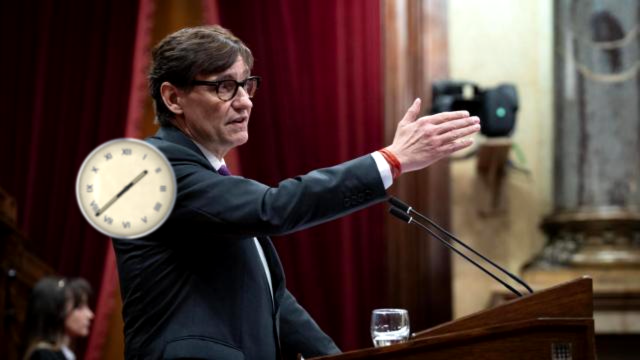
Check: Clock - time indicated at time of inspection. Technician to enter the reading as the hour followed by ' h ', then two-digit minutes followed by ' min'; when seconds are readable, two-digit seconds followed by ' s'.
1 h 38 min
